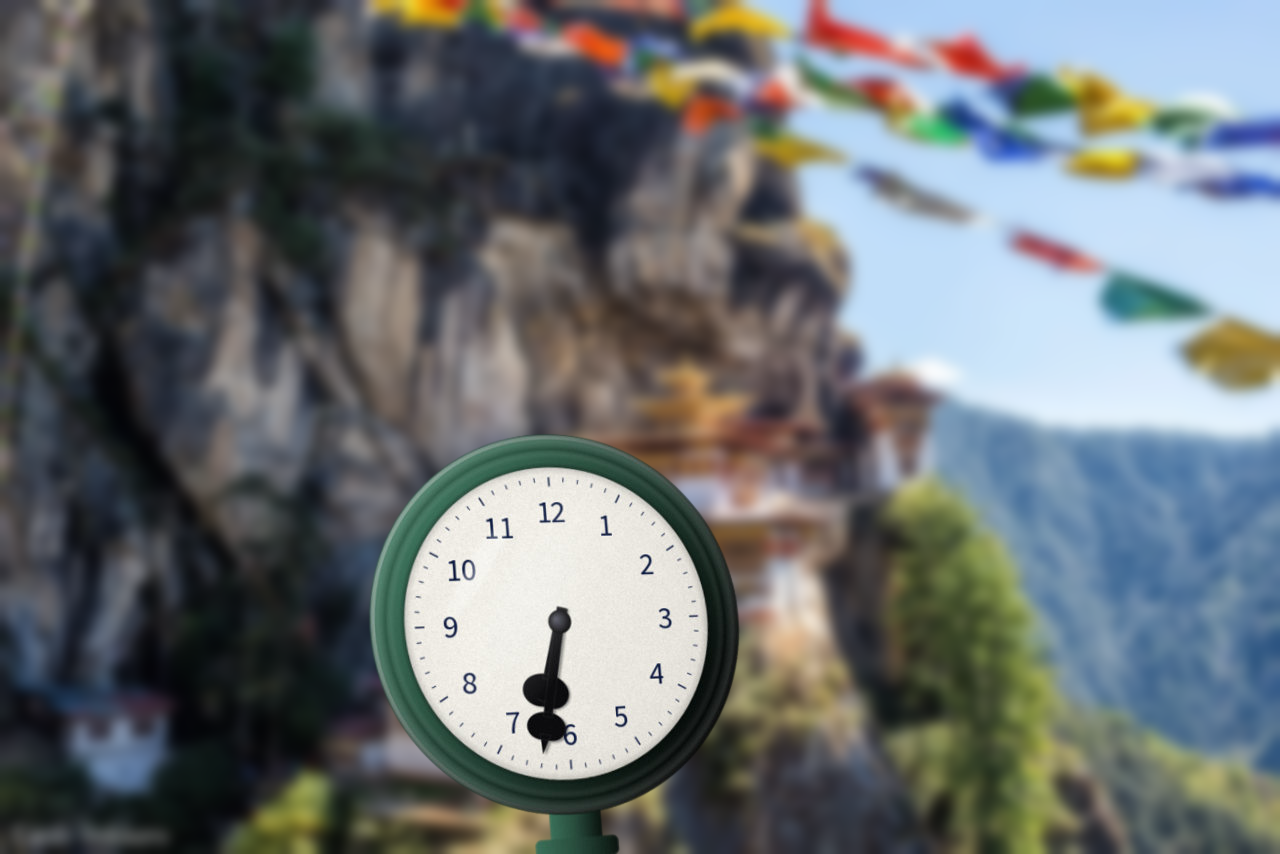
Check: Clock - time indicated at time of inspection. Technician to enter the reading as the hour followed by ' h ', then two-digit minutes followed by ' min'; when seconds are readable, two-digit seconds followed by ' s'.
6 h 32 min
